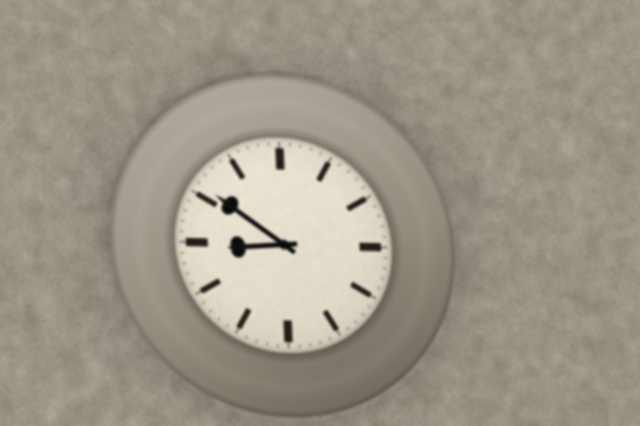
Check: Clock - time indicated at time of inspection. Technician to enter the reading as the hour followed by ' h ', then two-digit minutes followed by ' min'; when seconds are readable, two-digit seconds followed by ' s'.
8 h 51 min
